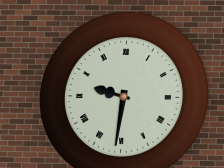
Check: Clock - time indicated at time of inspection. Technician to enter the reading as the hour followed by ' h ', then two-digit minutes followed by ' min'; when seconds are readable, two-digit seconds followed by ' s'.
9 h 31 min
